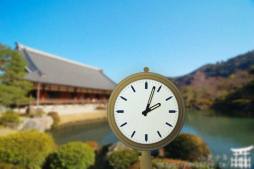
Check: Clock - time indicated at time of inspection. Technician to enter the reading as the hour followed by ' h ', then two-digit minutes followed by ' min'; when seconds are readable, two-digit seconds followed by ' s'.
2 h 03 min
